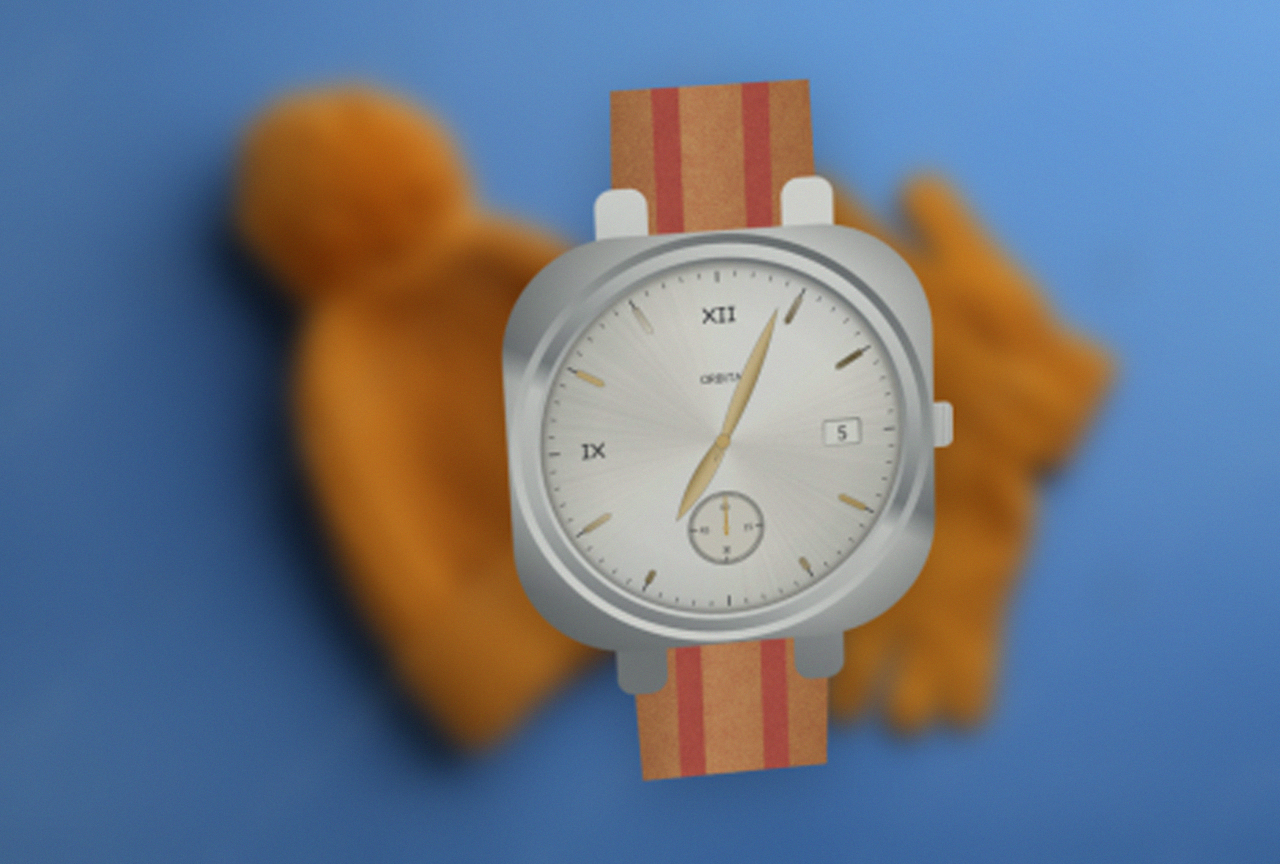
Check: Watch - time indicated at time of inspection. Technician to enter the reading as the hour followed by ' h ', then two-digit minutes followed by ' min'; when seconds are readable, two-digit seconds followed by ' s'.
7 h 04 min
